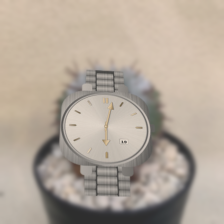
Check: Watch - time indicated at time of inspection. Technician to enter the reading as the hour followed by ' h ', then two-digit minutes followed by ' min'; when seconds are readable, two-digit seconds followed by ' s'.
6 h 02 min
